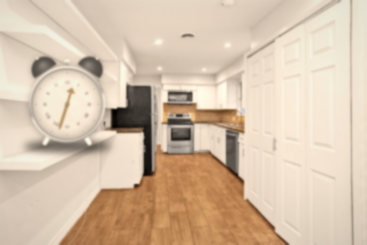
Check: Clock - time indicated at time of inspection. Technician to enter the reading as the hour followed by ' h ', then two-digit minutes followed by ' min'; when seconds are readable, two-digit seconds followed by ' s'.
12 h 33 min
